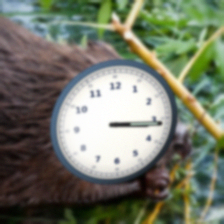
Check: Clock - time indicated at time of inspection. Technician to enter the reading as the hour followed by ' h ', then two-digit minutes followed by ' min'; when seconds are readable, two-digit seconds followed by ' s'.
3 h 16 min
